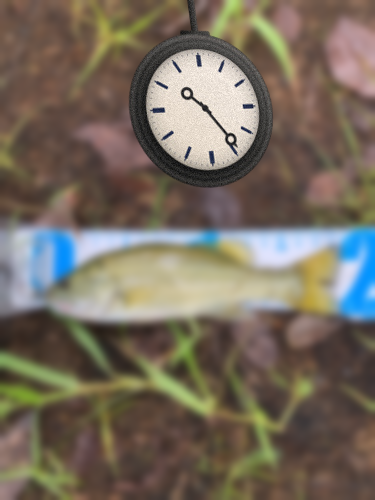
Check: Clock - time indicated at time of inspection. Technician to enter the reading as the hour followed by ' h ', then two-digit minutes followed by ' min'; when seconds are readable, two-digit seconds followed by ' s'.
10 h 24 min
